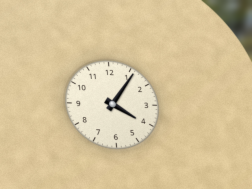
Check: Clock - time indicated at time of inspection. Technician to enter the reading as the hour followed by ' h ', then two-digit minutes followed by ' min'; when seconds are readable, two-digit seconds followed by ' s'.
4 h 06 min
